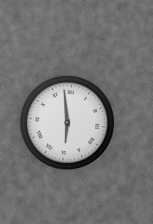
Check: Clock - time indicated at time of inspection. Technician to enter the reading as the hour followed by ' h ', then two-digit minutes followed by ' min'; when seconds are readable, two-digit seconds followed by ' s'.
5 h 58 min
